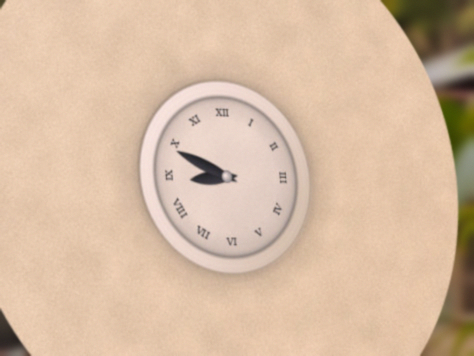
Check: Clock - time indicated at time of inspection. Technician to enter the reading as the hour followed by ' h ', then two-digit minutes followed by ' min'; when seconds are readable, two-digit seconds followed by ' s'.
8 h 49 min
